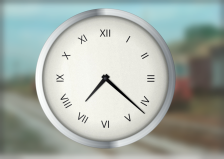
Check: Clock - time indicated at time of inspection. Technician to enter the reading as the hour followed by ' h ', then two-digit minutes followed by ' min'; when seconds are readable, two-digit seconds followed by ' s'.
7 h 22 min
